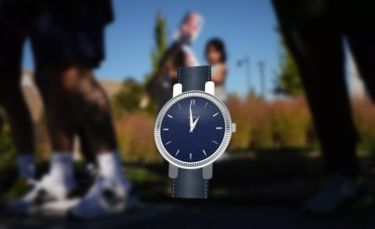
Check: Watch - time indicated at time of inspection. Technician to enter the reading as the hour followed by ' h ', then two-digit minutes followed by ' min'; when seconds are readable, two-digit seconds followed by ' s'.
12 h 59 min
